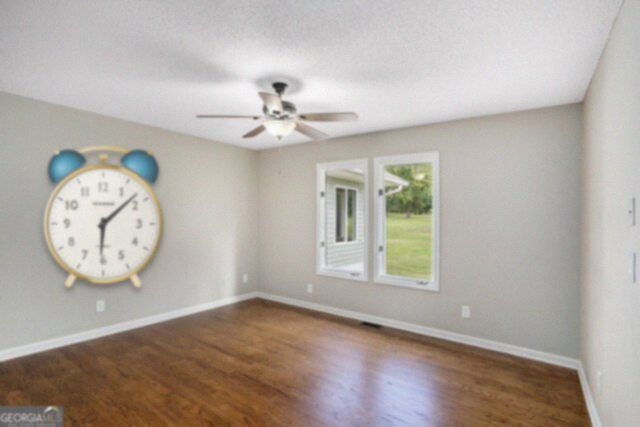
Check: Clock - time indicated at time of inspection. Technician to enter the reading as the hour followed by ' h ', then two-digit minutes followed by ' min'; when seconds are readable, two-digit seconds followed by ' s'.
6 h 08 min
